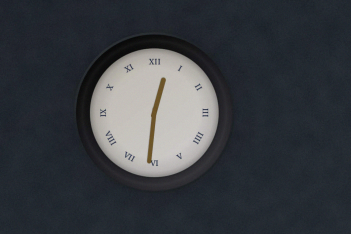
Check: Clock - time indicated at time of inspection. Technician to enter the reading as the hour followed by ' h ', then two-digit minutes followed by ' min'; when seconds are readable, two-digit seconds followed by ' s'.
12 h 31 min
